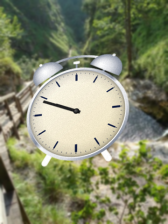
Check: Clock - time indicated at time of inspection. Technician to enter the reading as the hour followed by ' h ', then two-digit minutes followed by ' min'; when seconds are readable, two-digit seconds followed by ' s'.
9 h 49 min
